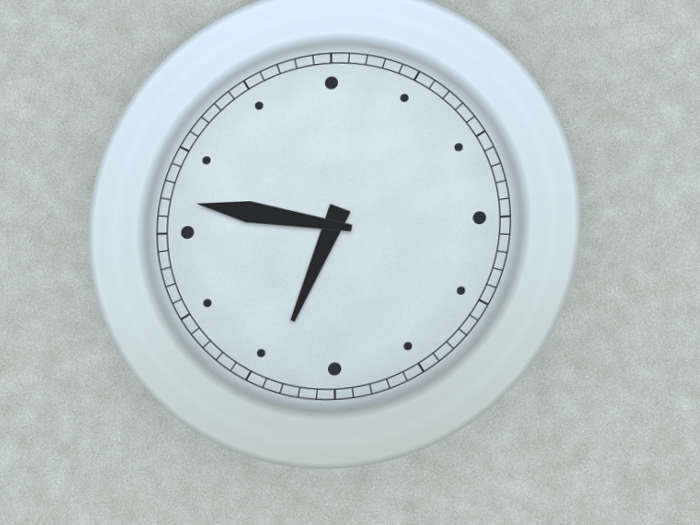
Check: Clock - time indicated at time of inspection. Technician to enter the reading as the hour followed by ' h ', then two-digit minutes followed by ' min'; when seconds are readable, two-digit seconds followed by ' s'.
6 h 47 min
